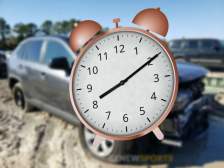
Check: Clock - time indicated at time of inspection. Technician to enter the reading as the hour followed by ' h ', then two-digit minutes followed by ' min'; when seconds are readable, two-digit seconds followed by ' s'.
8 h 10 min
